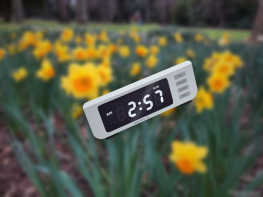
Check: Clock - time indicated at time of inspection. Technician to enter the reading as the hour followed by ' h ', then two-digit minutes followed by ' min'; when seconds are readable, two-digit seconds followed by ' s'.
2 h 57 min
